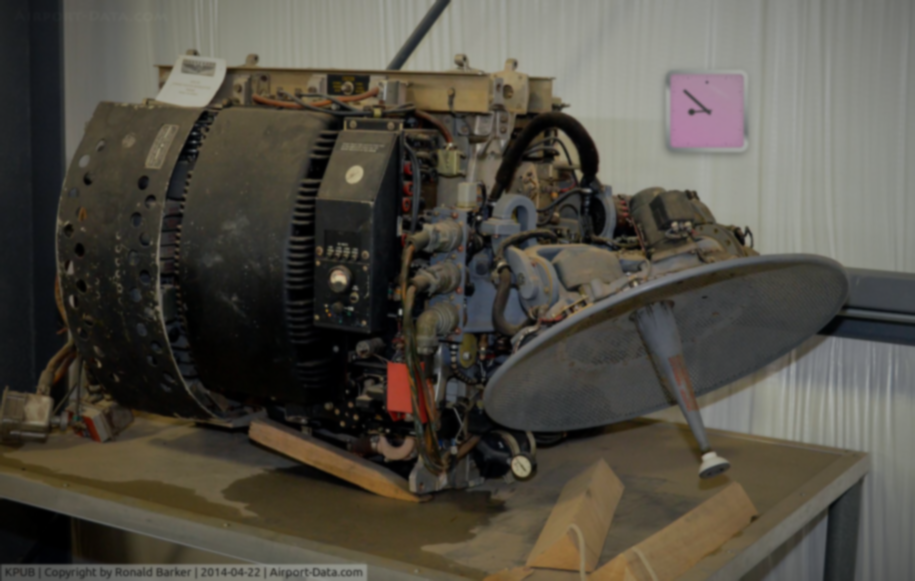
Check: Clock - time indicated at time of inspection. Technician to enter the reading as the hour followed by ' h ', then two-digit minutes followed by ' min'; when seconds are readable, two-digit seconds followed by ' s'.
8 h 52 min
